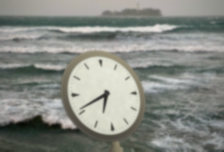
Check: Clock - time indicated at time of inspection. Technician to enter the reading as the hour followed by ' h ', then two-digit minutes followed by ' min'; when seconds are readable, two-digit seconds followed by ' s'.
6 h 41 min
